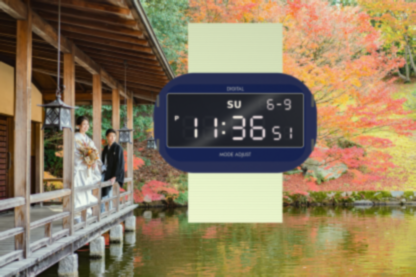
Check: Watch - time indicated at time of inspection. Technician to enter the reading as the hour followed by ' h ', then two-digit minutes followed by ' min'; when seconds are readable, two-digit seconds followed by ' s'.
11 h 36 min 51 s
